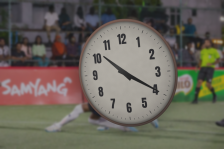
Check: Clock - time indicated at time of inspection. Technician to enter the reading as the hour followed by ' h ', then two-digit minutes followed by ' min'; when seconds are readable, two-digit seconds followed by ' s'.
10 h 20 min
